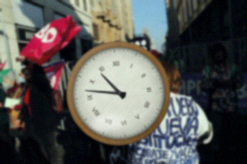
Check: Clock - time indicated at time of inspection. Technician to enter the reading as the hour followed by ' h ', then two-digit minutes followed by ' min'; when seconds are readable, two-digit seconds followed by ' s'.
10 h 47 min
